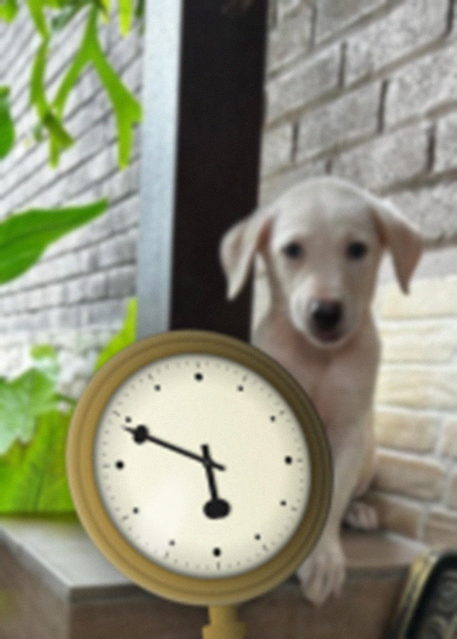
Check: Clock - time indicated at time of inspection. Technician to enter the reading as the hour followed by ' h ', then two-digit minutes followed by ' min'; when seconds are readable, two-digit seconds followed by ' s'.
5 h 49 min
